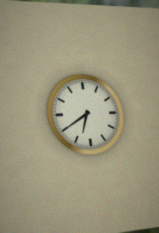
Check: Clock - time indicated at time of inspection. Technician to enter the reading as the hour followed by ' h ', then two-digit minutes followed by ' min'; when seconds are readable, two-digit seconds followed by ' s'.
6 h 40 min
